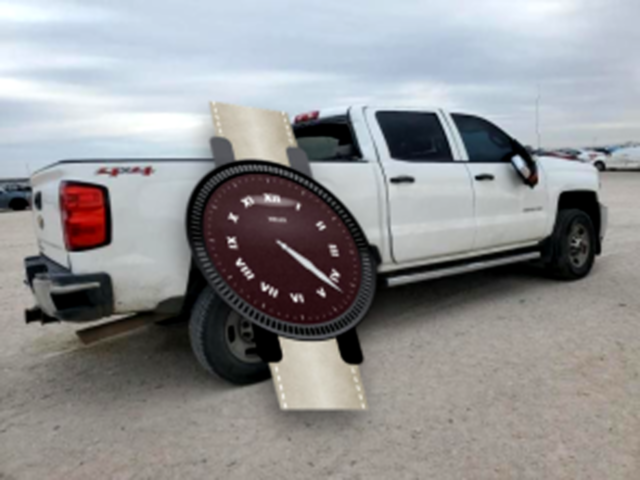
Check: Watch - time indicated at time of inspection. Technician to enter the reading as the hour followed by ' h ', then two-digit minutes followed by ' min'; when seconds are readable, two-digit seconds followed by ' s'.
4 h 22 min
